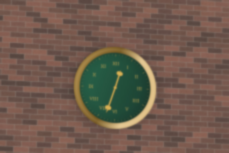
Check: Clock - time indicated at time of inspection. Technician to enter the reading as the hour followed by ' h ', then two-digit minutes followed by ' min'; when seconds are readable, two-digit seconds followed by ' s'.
12 h 33 min
